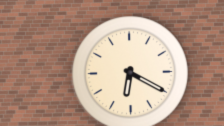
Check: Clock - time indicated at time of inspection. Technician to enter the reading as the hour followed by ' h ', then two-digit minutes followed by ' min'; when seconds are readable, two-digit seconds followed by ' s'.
6 h 20 min
